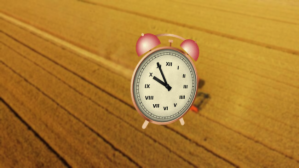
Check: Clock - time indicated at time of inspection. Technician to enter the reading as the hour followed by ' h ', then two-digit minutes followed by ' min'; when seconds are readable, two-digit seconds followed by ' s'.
9 h 55 min
